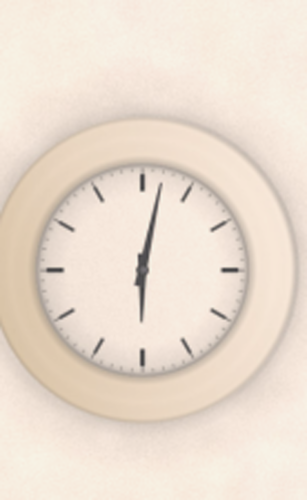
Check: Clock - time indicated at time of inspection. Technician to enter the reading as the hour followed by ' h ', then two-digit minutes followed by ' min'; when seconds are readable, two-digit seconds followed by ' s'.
6 h 02 min
